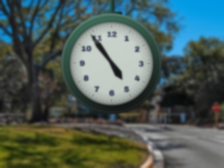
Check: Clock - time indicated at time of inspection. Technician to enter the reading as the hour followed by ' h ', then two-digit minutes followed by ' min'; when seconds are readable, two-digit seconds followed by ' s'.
4 h 54 min
